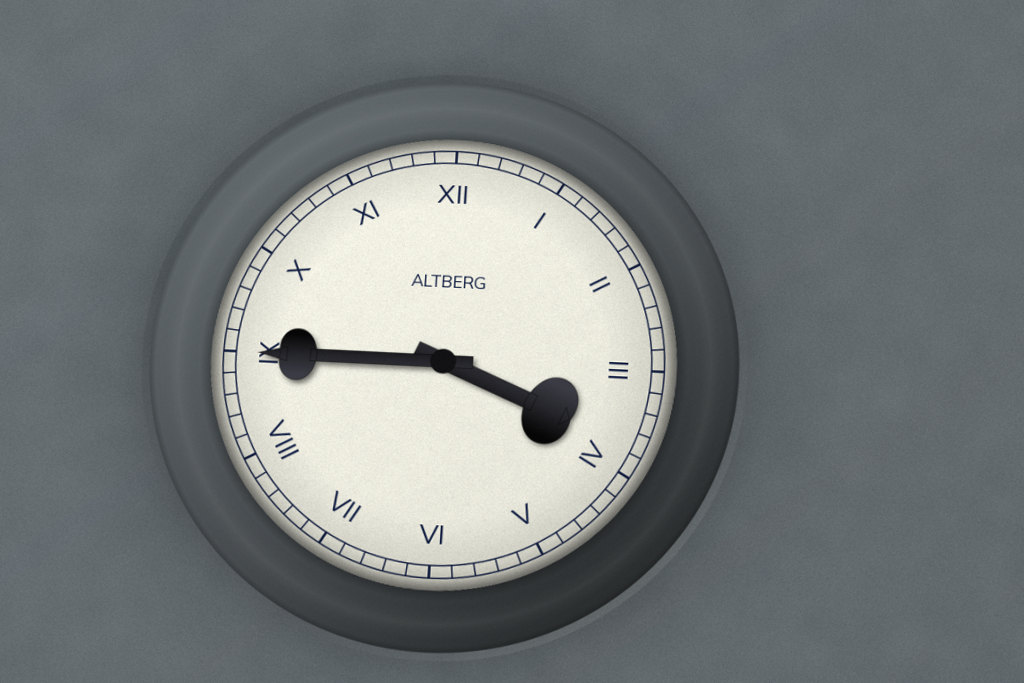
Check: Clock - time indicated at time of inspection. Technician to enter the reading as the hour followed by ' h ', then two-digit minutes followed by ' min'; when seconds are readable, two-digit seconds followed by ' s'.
3 h 45 min
